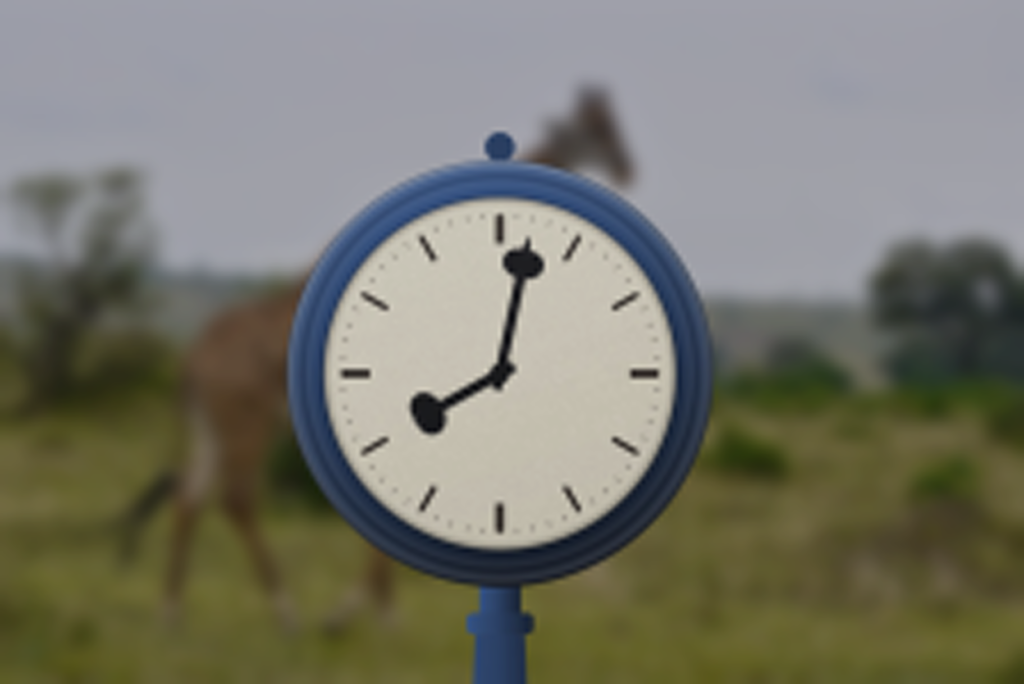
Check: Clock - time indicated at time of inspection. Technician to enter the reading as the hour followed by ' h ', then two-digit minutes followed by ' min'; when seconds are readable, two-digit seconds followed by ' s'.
8 h 02 min
